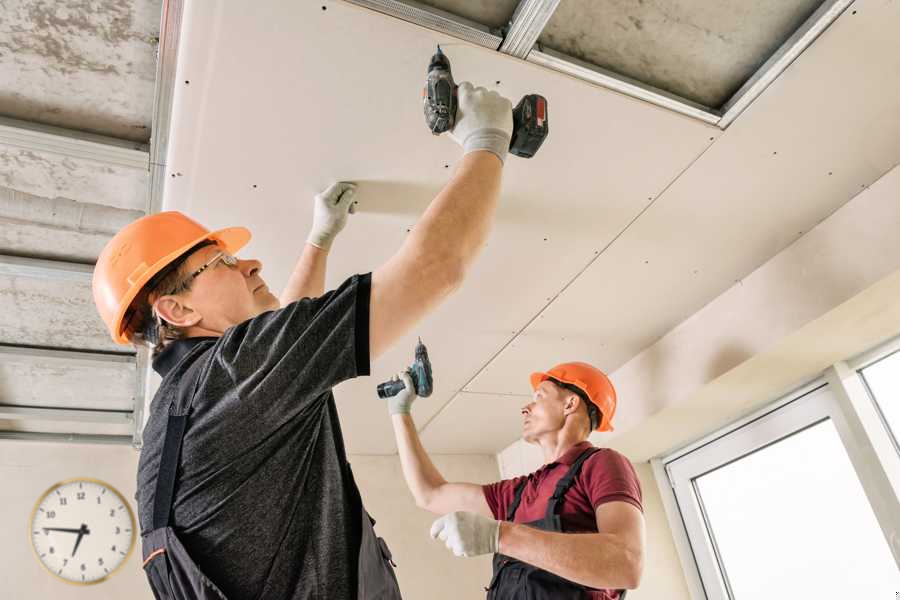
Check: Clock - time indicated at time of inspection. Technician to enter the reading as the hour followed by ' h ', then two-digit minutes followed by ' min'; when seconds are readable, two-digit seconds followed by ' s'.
6 h 46 min
